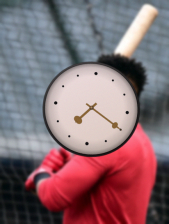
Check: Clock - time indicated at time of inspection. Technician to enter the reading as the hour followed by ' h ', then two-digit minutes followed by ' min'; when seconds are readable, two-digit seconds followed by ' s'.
7 h 20 min
